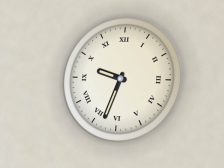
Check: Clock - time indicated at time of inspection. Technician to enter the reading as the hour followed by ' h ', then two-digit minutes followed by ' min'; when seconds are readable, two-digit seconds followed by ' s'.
9 h 33 min
